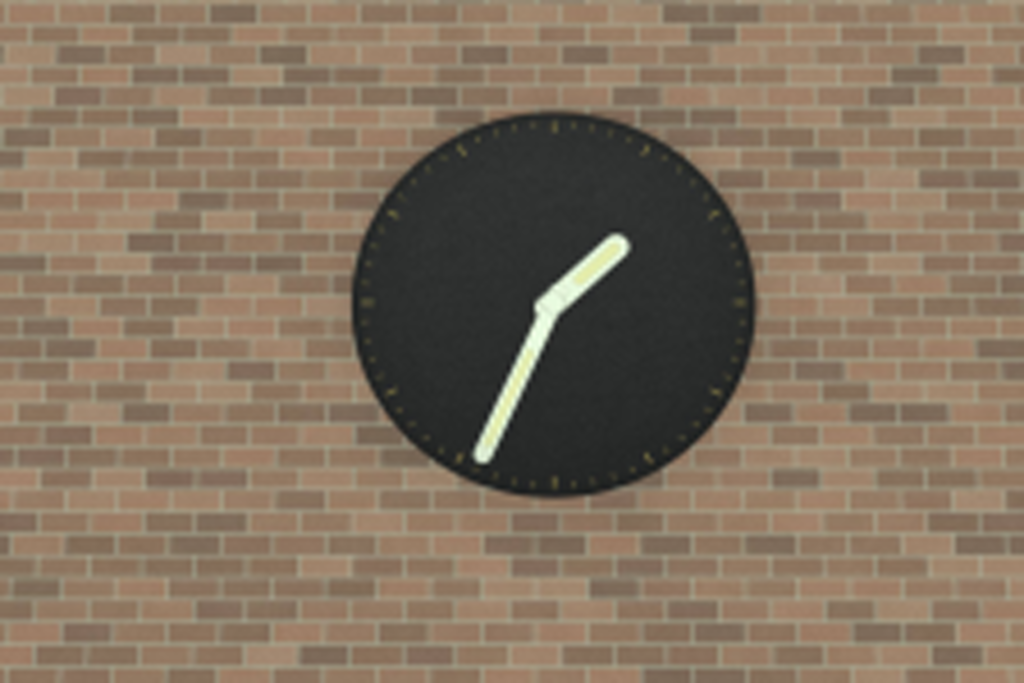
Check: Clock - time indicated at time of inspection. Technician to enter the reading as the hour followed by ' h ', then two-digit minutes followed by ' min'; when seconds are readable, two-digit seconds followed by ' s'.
1 h 34 min
